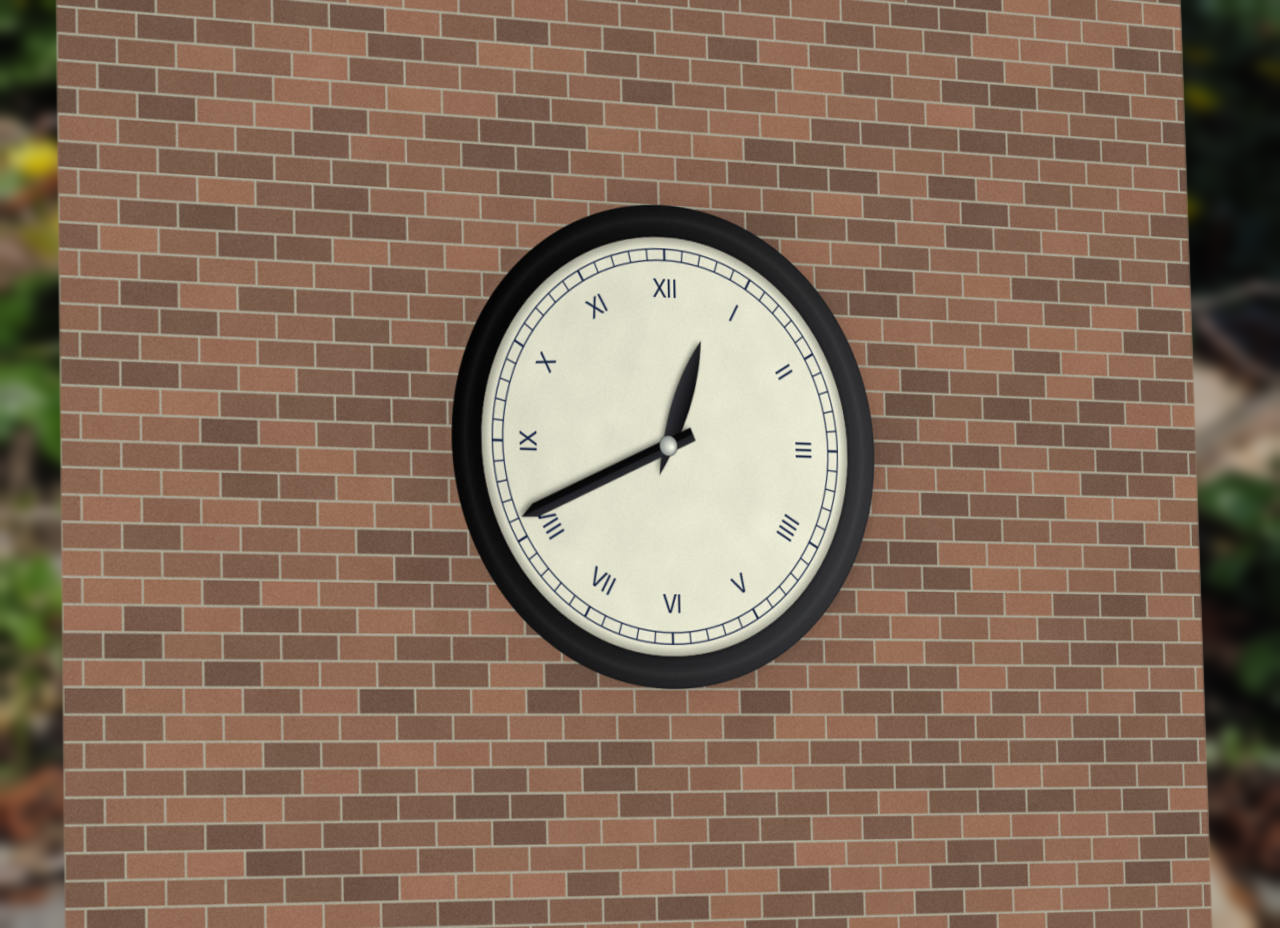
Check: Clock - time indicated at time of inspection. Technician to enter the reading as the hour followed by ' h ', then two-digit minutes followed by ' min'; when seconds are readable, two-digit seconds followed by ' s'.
12 h 41 min
